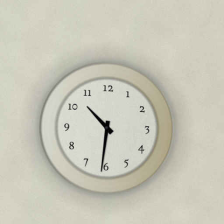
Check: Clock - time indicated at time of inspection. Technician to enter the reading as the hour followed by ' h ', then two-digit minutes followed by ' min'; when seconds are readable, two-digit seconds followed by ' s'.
10 h 31 min
